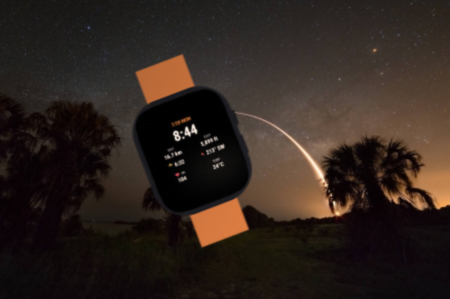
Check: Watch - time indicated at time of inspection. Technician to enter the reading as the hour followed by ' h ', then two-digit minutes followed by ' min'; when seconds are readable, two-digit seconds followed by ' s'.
8 h 44 min
